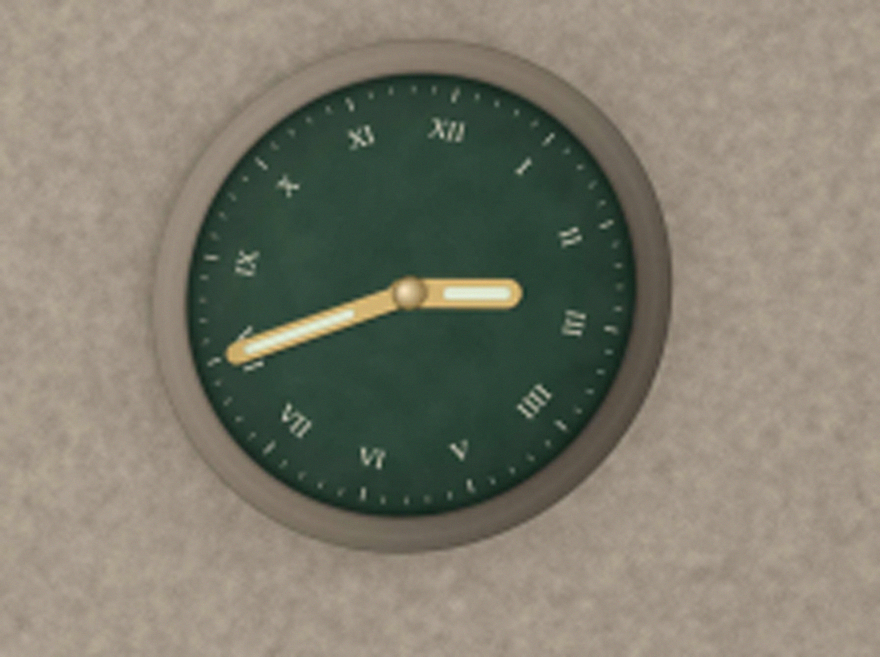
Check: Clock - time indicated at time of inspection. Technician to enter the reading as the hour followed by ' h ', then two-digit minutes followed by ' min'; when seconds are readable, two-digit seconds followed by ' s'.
2 h 40 min
